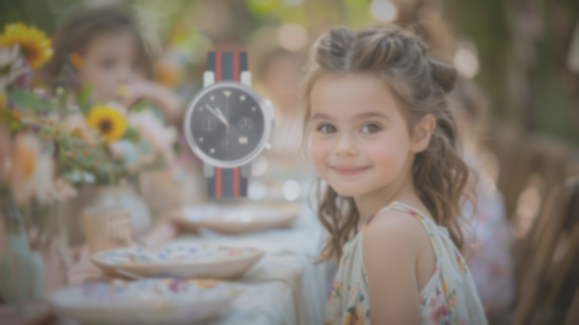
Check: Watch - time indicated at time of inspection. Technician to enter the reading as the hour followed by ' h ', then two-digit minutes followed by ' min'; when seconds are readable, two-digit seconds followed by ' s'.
10 h 52 min
